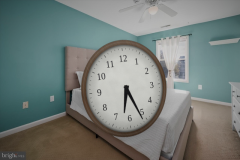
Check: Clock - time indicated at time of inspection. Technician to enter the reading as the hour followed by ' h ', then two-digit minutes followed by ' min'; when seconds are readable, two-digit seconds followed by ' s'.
6 h 26 min
